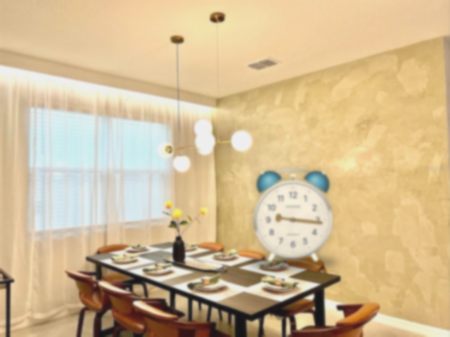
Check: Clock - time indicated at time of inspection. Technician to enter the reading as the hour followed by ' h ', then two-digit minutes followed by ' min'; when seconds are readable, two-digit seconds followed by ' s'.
9 h 16 min
